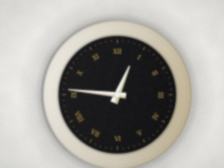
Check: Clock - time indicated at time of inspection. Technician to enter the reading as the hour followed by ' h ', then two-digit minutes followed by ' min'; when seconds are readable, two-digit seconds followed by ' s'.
12 h 46 min
